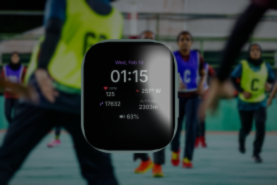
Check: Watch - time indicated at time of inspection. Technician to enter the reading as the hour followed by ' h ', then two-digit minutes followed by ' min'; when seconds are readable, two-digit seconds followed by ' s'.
1 h 15 min
